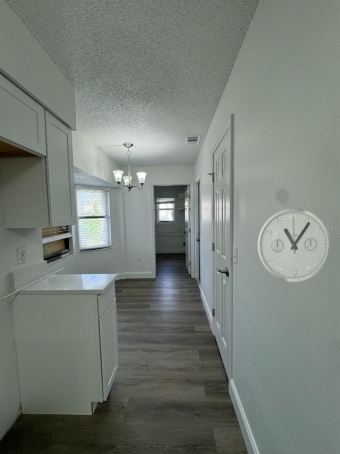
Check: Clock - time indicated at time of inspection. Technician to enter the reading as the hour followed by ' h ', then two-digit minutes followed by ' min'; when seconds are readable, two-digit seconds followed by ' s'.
11 h 06 min
